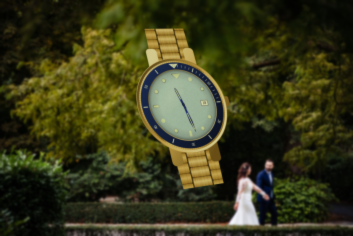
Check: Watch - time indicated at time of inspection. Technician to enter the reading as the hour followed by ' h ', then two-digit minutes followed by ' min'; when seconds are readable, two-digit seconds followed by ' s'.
11 h 28 min
